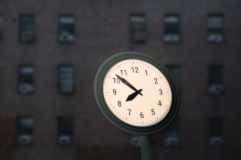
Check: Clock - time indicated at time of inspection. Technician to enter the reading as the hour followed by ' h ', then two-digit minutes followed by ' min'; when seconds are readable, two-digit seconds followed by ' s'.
7 h 52 min
